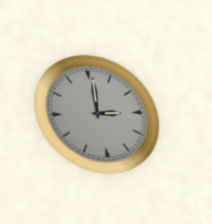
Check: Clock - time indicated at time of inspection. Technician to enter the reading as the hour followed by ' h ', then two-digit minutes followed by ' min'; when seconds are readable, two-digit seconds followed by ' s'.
3 h 01 min
